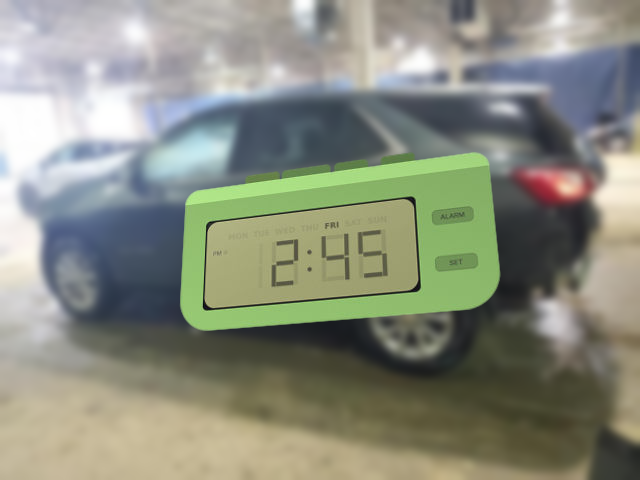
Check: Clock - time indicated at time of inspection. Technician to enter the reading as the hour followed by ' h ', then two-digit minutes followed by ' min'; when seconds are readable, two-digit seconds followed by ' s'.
2 h 45 min
